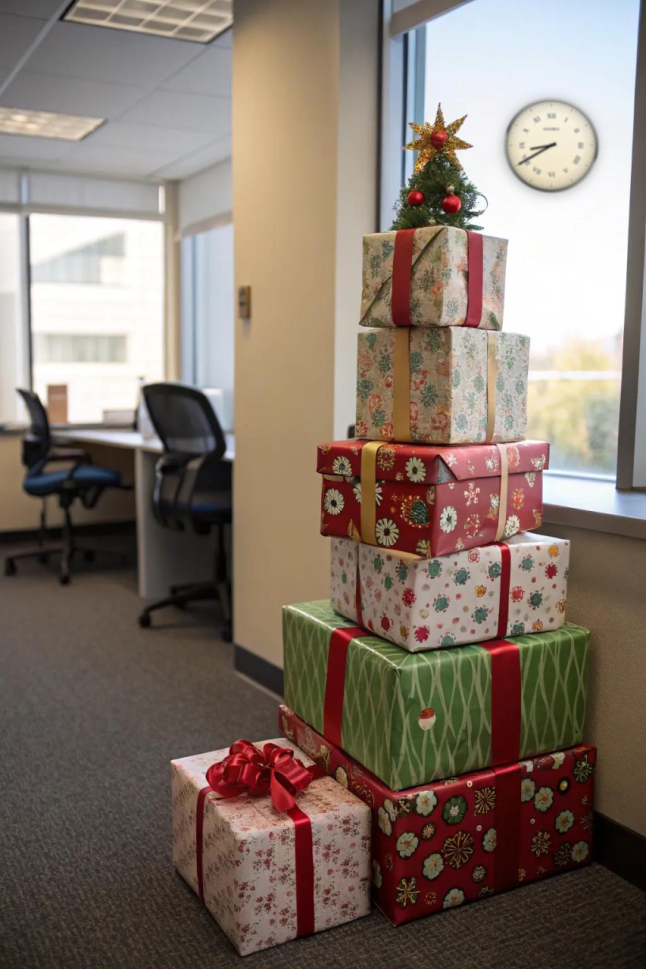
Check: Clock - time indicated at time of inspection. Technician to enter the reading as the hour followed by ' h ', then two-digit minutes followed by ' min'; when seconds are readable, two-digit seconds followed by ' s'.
8 h 40 min
